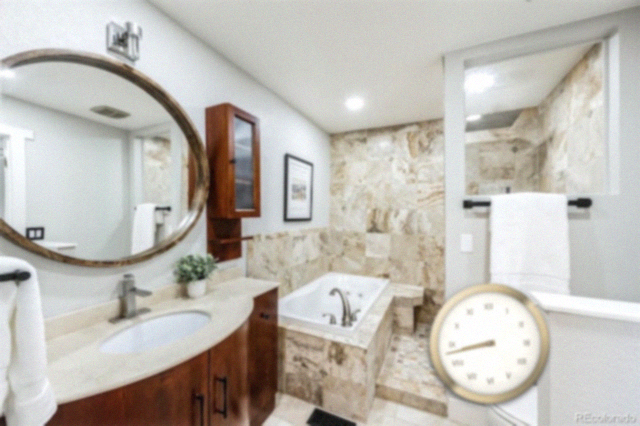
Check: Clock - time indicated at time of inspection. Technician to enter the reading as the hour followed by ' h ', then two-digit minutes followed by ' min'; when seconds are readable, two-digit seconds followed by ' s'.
8 h 43 min
